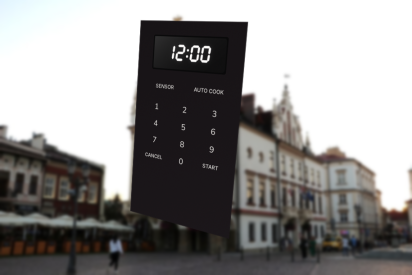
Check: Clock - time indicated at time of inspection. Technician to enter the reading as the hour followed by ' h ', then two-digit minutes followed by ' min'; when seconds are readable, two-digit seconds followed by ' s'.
12 h 00 min
